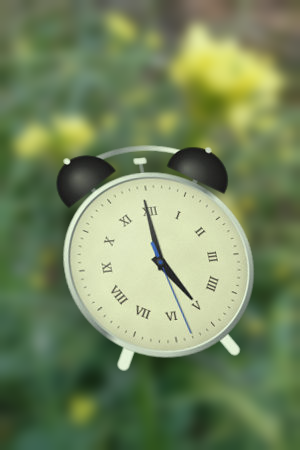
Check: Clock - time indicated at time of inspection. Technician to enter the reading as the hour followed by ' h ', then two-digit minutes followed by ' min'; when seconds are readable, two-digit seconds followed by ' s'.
4 h 59 min 28 s
